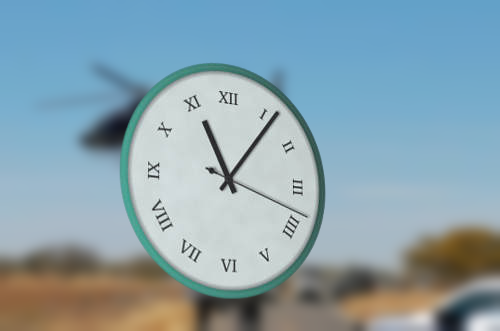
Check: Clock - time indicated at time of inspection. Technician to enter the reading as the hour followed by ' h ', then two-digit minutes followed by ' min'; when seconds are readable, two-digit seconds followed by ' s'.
11 h 06 min 18 s
